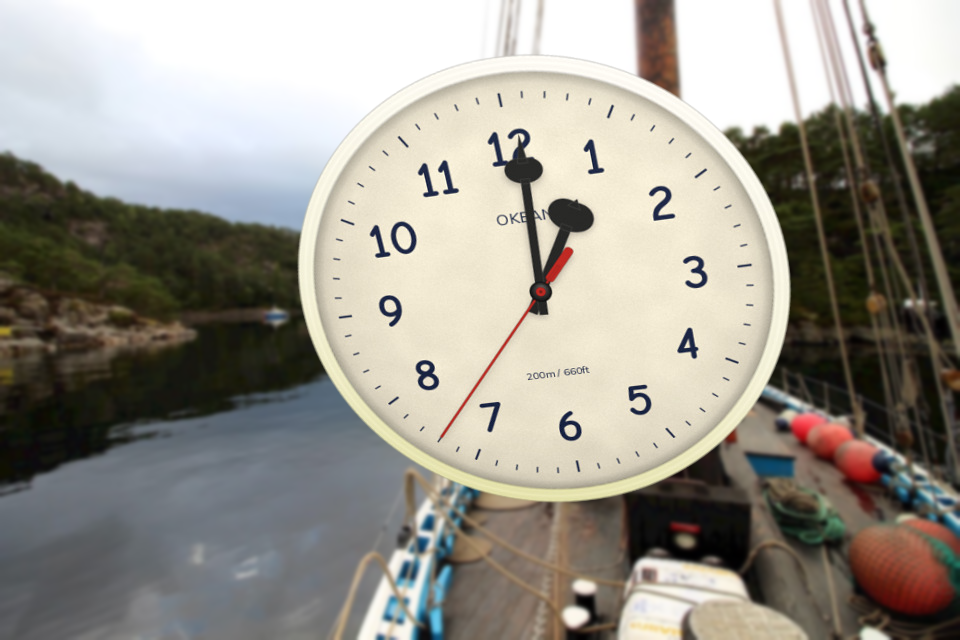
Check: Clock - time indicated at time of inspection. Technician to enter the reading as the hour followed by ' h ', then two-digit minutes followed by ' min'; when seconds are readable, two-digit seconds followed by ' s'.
1 h 00 min 37 s
